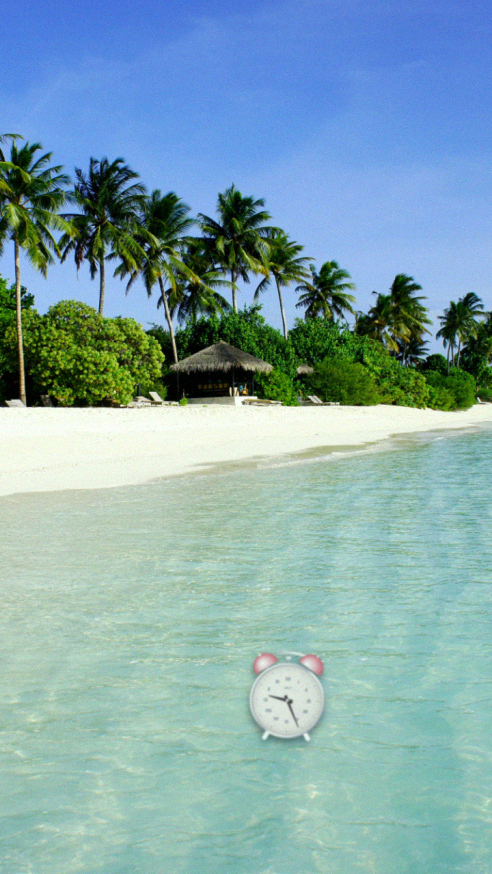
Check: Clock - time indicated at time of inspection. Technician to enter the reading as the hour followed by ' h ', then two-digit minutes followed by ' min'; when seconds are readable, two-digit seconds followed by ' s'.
9 h 26 min
